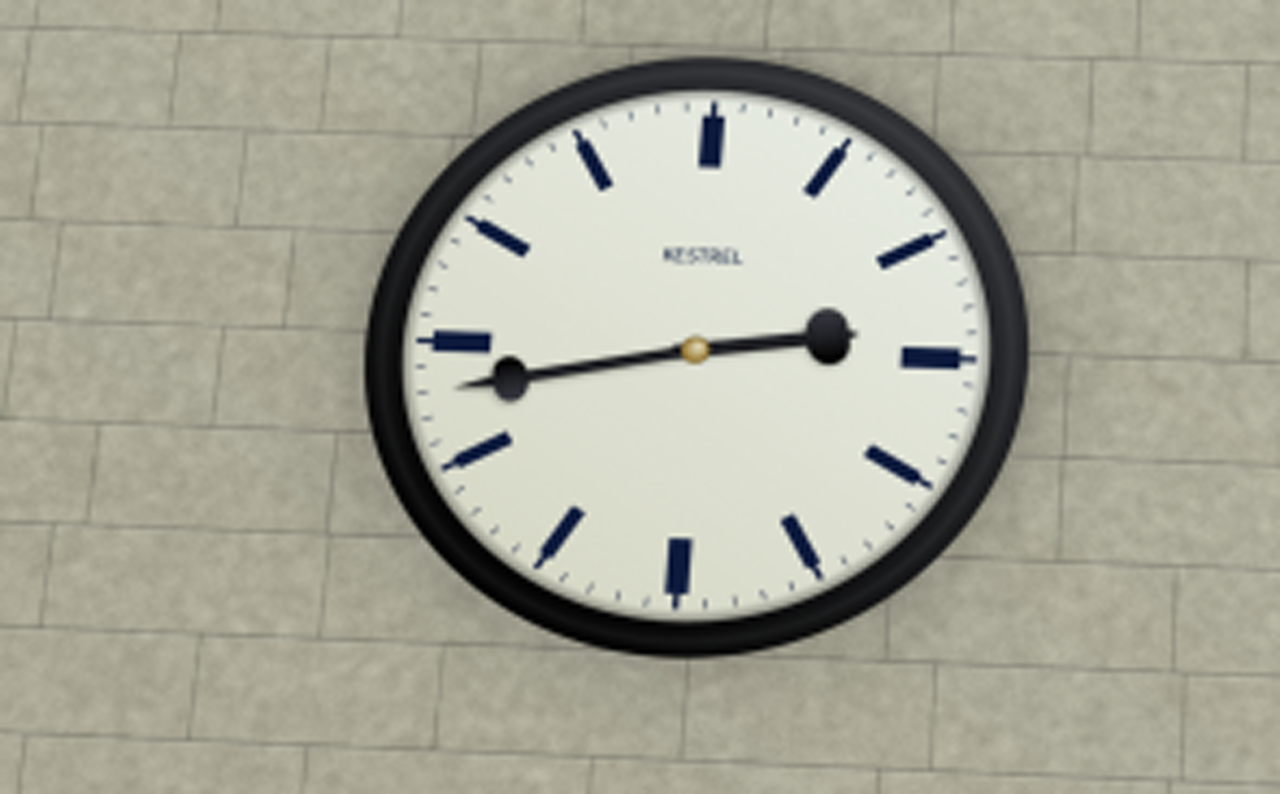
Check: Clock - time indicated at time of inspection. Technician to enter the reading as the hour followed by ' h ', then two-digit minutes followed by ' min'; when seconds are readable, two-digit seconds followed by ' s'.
2 h 43 min
